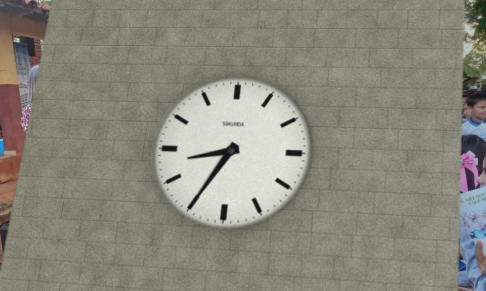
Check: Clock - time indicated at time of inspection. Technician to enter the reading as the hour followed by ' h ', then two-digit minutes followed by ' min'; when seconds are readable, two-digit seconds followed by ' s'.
8 h 35 min
